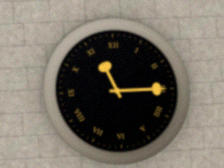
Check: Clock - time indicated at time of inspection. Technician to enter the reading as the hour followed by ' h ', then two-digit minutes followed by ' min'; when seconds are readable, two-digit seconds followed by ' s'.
11 h 15 min
